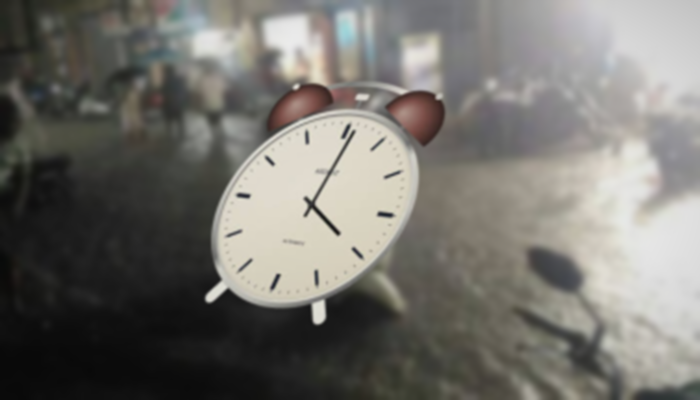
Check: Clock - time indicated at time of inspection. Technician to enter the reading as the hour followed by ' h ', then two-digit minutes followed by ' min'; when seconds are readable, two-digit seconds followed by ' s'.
4 h 01 min
